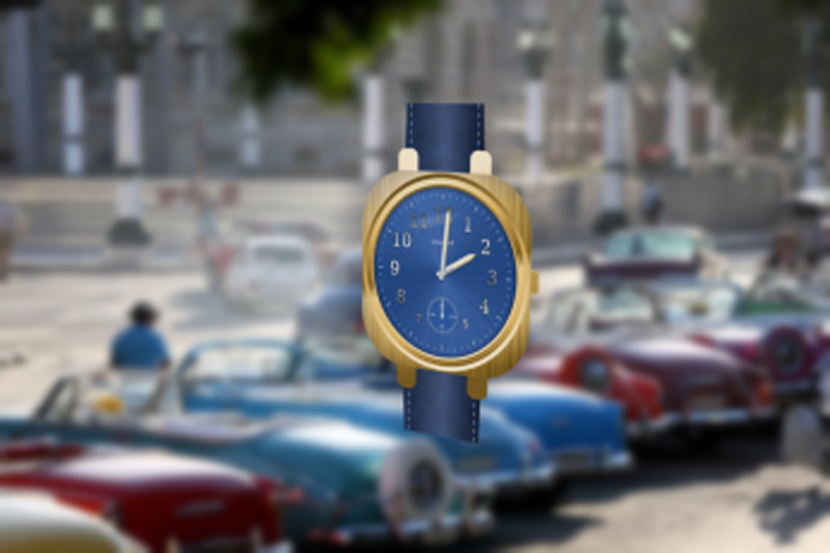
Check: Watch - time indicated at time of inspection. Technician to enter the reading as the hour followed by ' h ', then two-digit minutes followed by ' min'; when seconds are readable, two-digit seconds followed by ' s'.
2 h 01 min
